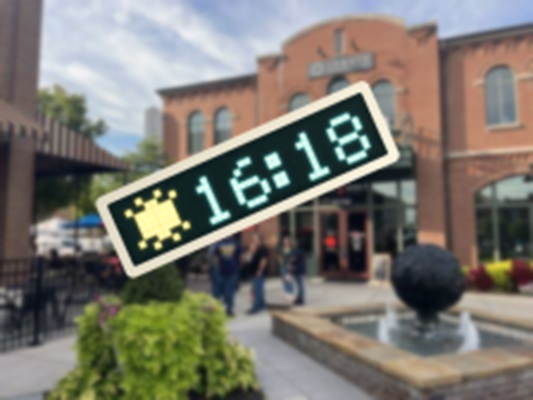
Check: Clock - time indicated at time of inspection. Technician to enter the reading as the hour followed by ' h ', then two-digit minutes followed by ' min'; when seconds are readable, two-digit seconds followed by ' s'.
16 h 18 min
